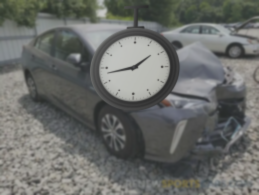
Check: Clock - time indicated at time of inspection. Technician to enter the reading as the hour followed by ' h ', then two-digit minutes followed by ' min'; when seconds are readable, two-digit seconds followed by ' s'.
1 h 43 min
